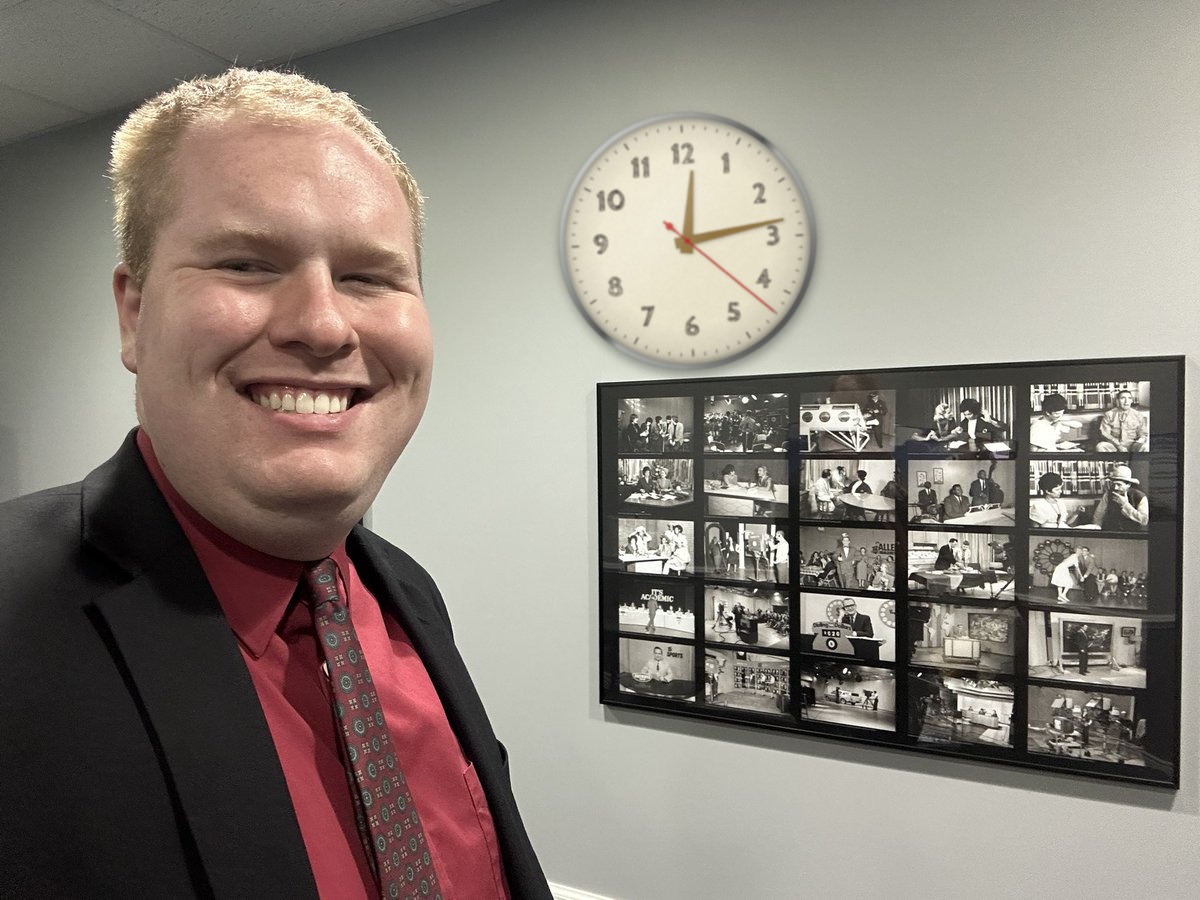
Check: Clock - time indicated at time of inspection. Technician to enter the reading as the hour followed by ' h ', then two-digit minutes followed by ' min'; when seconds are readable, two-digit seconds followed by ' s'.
12 h 13 min 22 s
